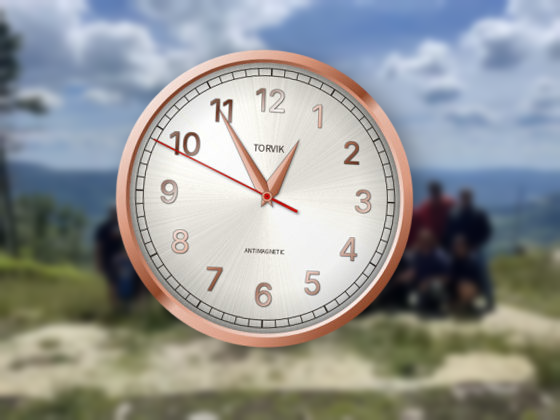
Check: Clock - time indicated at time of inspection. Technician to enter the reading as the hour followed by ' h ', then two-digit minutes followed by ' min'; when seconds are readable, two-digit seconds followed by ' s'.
12 h 54 min 49 s
